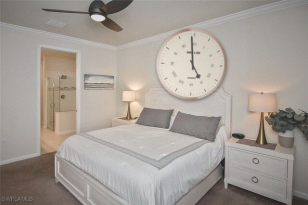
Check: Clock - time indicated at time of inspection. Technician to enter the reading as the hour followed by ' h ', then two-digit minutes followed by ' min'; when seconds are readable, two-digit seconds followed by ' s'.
4 h 59 min
